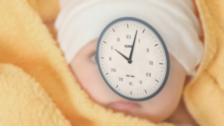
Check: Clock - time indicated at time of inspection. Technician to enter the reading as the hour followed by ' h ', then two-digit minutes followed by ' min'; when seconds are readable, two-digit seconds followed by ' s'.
10 h 03 min
